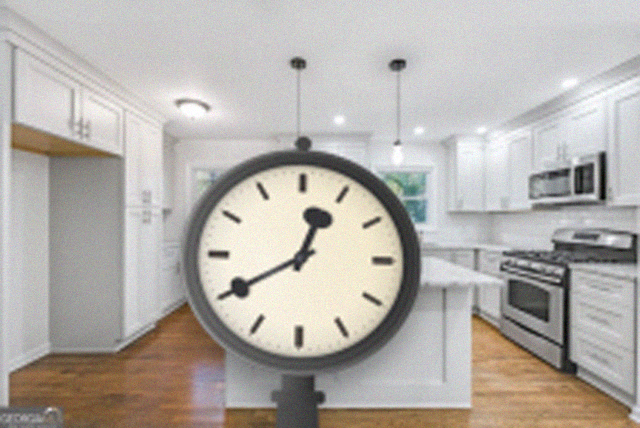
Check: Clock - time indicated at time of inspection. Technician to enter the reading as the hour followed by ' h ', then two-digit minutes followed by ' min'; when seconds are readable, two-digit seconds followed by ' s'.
12 h 40 min
